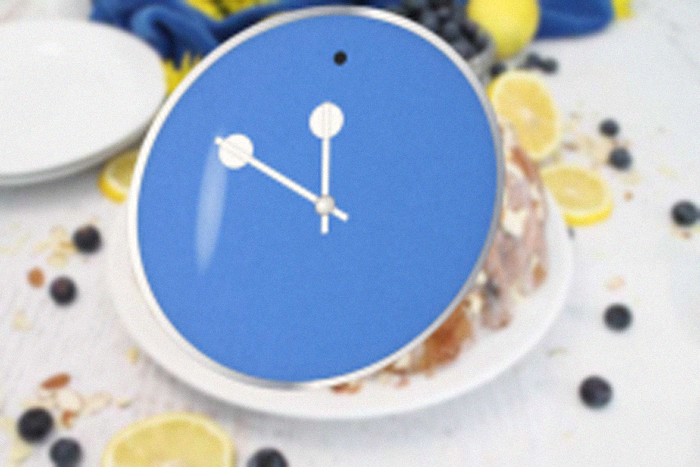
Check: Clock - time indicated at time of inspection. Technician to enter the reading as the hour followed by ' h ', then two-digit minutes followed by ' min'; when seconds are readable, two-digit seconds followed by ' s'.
11 h 50 min
